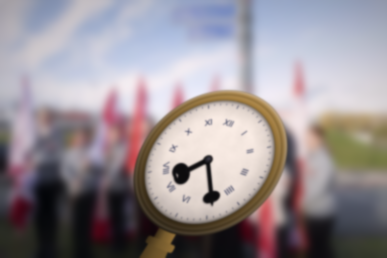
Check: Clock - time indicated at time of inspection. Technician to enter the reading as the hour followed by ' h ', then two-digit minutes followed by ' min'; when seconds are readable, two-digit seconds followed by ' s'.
7 h 24 min
